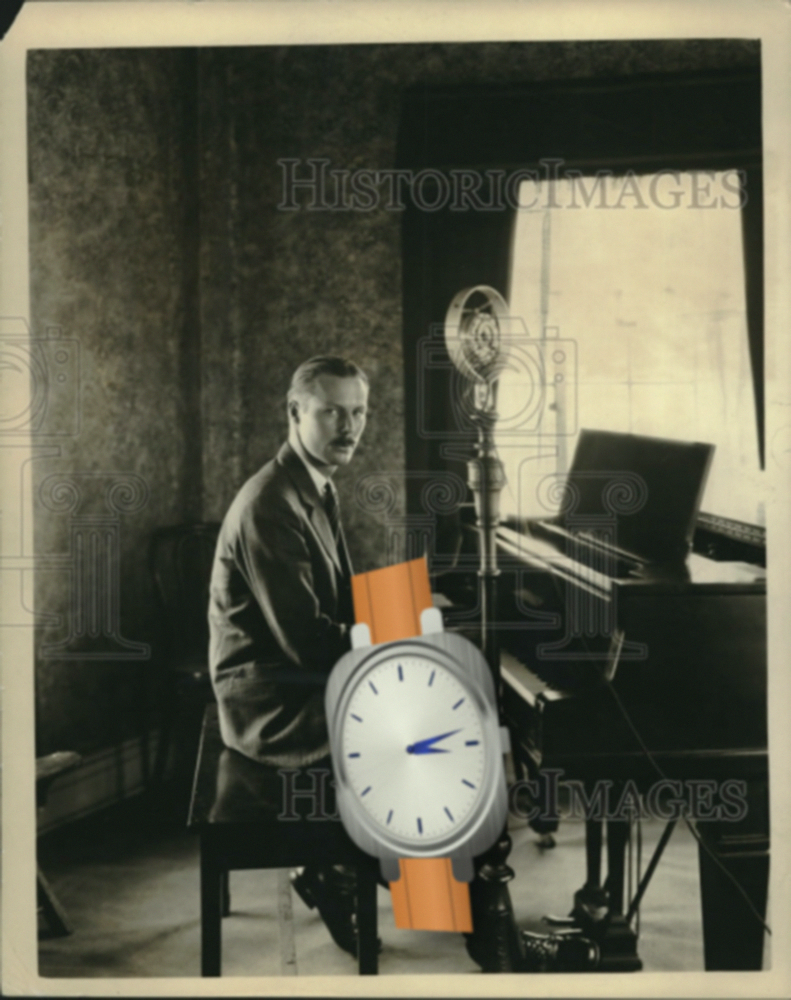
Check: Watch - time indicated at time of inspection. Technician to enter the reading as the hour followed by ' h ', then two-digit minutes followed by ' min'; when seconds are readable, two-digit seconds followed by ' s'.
3 h 13 min
